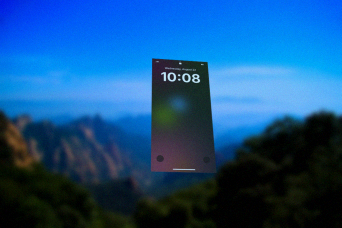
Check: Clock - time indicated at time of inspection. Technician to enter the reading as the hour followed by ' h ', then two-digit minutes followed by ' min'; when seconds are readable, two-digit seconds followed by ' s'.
10 h 08 min
